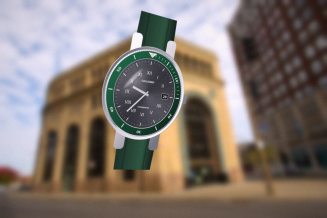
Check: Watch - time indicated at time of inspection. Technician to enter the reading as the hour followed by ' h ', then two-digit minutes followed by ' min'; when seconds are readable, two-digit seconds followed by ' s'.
9 h 37 min
